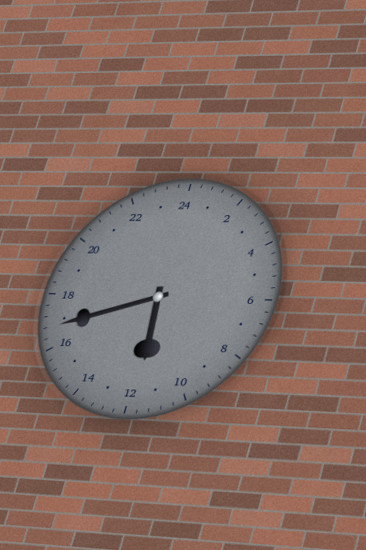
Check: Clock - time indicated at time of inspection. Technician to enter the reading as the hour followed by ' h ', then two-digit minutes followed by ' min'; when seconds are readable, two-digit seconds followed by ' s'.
11 h 42 min
